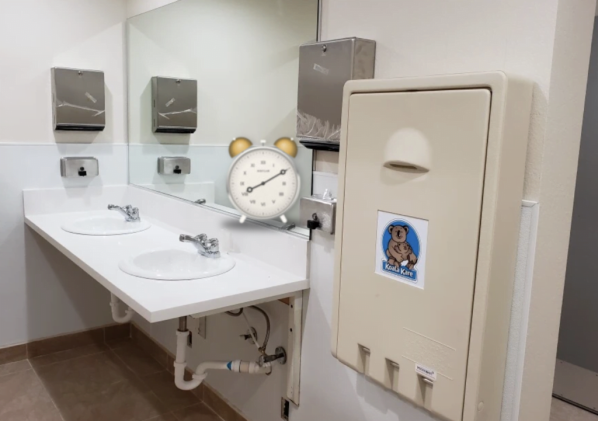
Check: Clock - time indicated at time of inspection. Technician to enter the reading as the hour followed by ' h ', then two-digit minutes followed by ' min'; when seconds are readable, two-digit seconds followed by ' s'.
8 h 10 min
